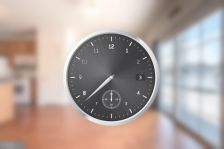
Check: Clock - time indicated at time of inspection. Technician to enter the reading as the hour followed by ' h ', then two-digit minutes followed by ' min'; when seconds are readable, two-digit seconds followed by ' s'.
7 h 38 min
